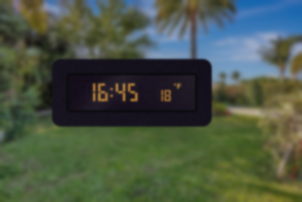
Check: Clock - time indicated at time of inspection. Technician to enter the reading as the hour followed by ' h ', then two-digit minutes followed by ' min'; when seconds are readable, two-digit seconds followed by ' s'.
16 h 45 min
